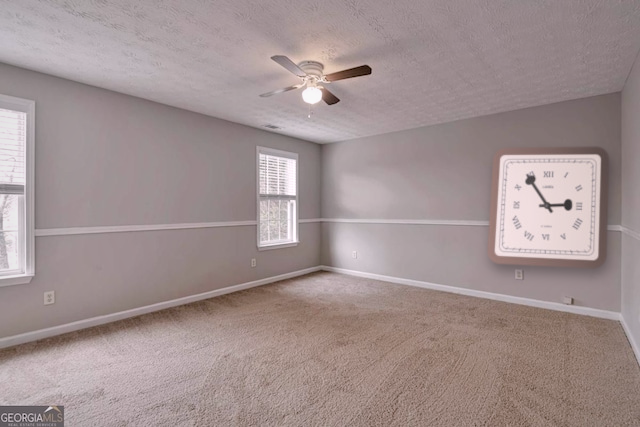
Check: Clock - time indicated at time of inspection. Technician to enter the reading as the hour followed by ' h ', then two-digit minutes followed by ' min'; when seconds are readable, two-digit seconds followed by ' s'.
2 h 54 min
